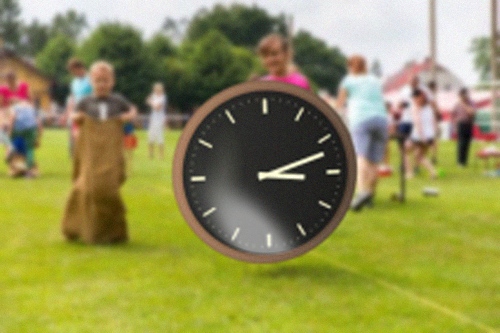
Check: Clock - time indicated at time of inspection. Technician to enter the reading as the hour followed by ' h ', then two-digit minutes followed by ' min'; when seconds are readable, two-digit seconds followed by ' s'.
3 h 12 min
